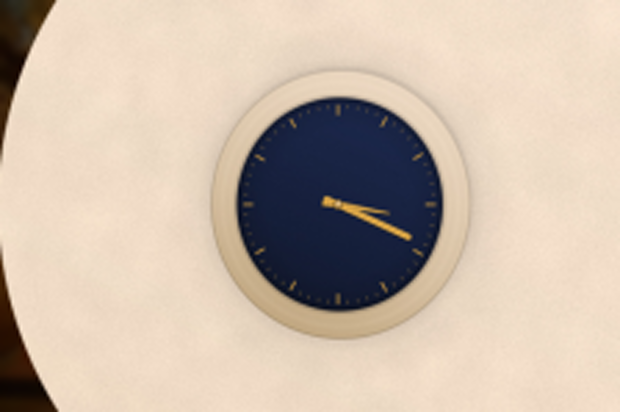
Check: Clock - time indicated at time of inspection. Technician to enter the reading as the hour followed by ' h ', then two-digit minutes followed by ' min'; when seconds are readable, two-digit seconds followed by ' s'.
3 h 19 min
